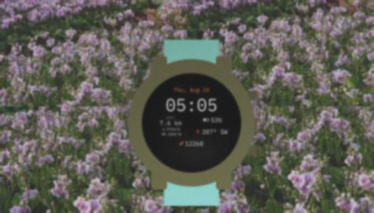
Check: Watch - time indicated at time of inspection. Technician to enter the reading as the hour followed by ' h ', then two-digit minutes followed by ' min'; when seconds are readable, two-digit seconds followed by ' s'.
5 h 05 min
